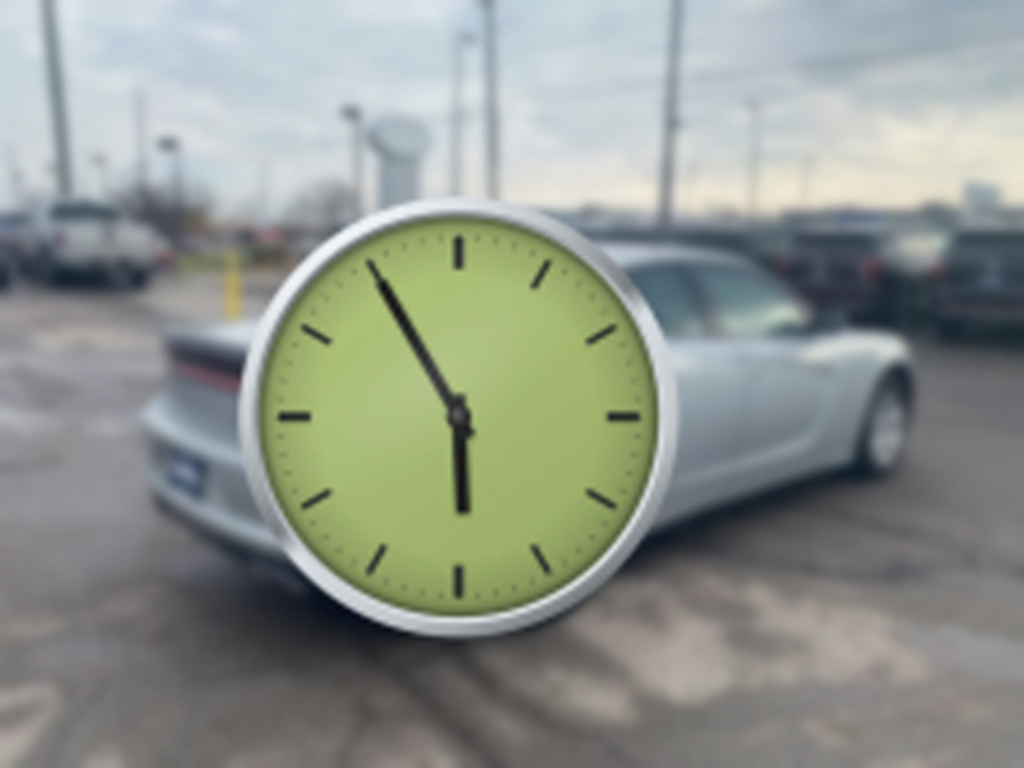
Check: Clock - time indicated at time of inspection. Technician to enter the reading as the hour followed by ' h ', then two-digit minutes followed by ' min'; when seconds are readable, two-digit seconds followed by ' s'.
5 h 55 min
